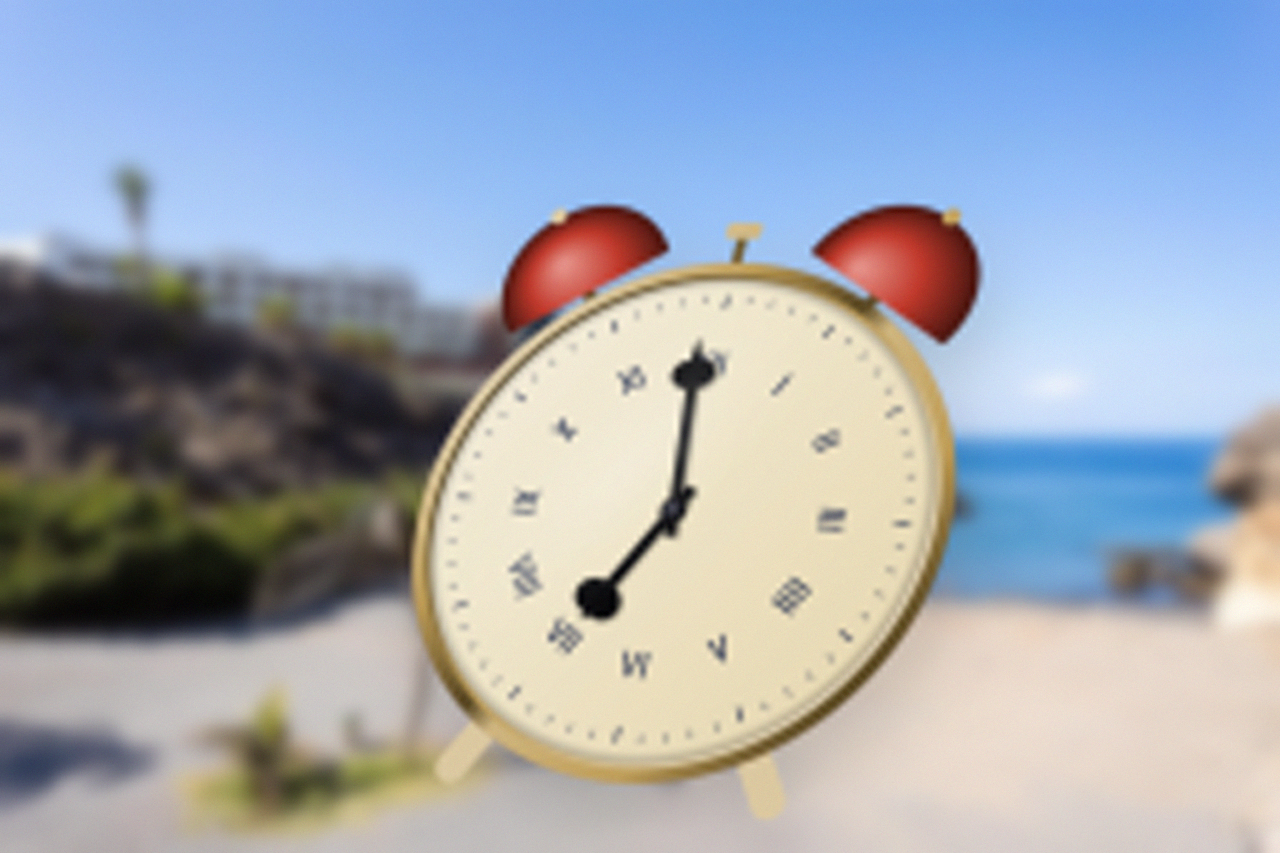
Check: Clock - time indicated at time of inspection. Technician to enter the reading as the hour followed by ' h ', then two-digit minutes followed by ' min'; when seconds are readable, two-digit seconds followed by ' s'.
6 h 59 min
